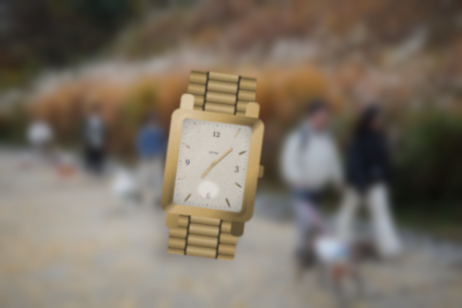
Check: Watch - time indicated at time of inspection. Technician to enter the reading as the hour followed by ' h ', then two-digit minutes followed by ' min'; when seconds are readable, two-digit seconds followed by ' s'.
7 h 07 min
